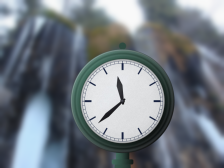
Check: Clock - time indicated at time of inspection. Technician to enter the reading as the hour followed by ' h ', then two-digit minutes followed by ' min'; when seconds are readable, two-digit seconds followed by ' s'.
11 h 38 min
